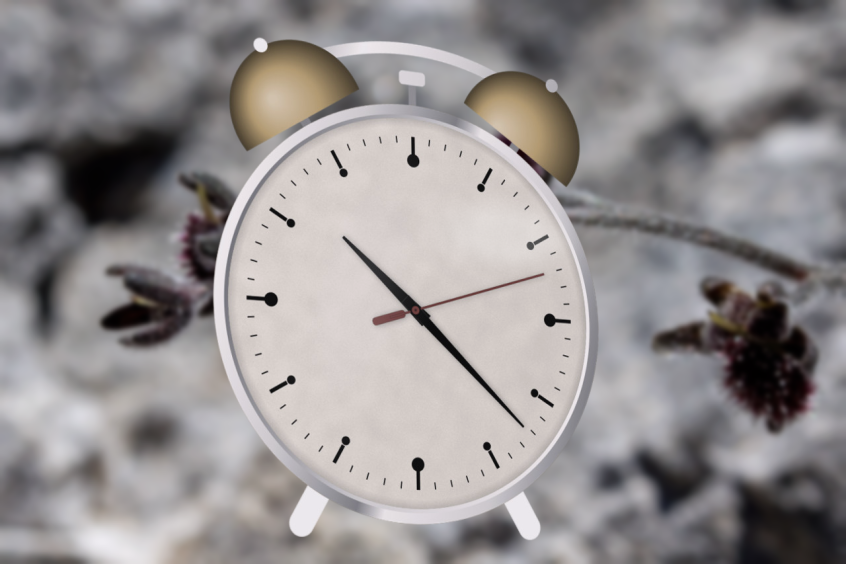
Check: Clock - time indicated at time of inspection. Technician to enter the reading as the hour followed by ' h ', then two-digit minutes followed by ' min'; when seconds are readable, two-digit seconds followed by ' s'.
10 h 22 min 12 s
